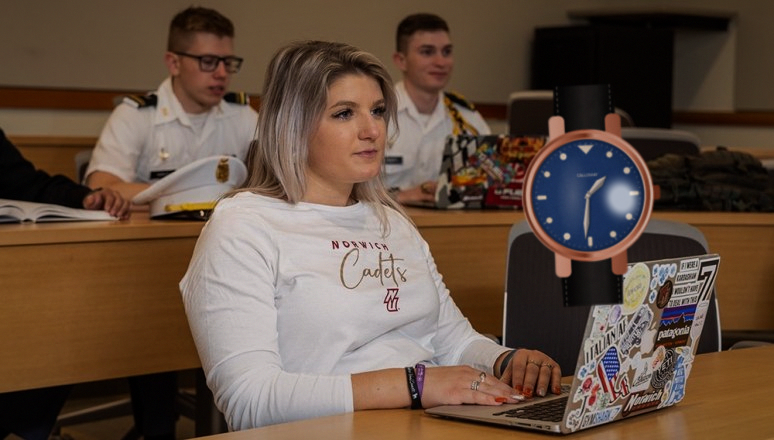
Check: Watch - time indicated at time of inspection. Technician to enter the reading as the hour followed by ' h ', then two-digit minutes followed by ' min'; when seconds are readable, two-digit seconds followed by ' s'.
1 h 31 min
